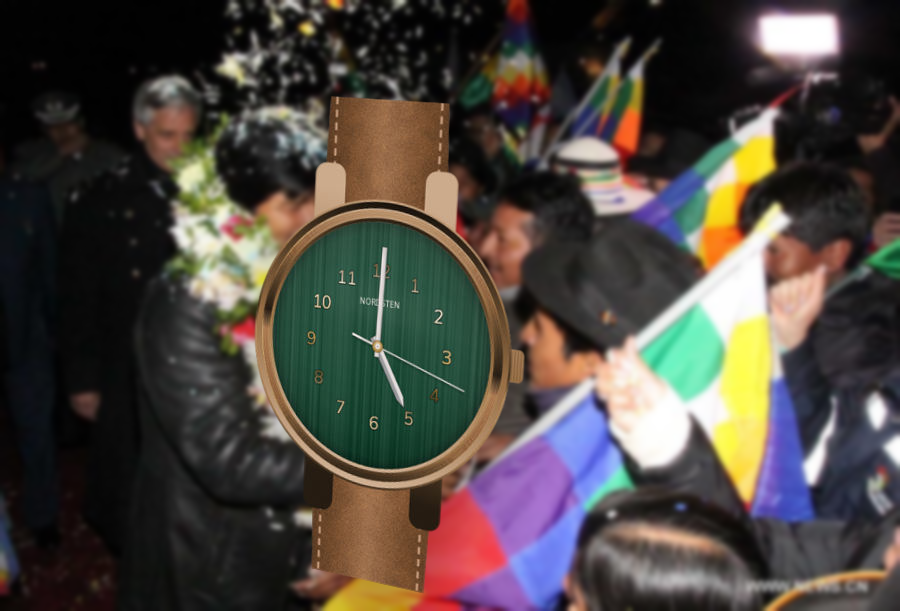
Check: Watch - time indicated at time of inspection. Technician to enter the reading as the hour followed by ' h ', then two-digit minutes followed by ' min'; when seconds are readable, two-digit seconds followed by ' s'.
5 h 00 min 18 s
